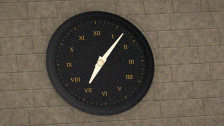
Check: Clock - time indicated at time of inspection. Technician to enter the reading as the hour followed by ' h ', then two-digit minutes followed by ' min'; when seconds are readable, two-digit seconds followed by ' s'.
7 h 07 min
